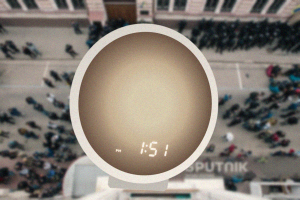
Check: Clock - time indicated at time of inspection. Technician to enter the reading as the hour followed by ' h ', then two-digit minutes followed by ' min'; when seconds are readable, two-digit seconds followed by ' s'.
1 h 51 min
